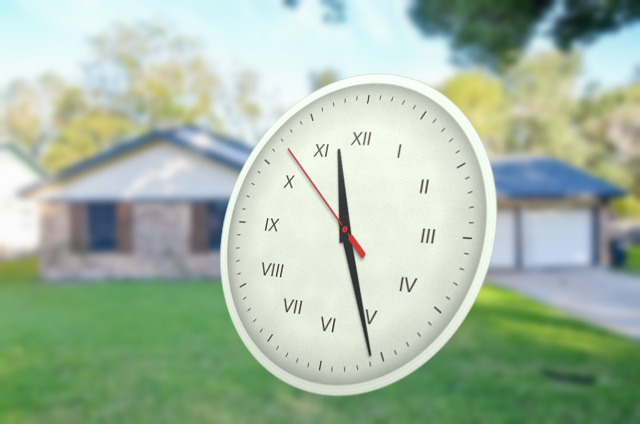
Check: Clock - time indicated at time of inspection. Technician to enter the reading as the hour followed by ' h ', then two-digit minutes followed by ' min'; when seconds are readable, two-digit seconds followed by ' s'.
11 h 25 min 52 s
